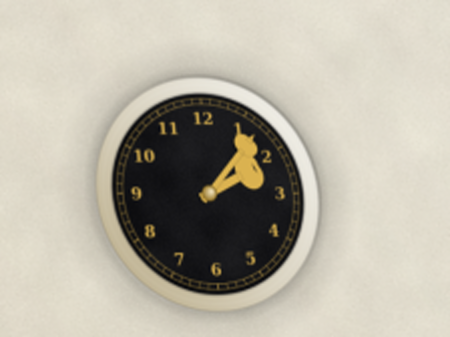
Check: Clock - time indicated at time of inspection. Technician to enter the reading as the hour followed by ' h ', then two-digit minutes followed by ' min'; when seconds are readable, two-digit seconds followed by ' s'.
2 h 07 min
